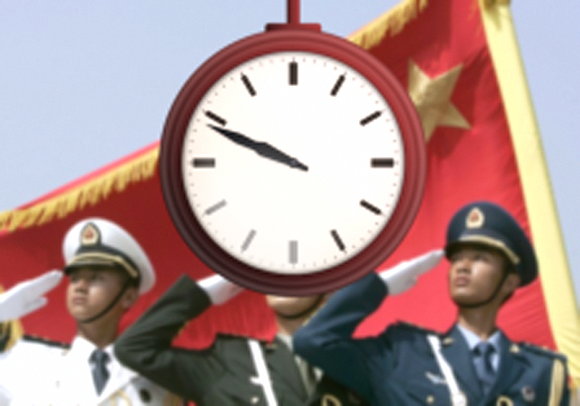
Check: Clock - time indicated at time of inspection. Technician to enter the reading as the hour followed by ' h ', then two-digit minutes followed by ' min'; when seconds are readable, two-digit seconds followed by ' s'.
9 h 49 min
